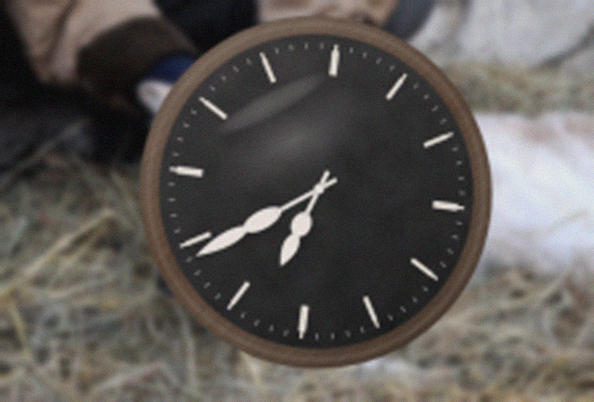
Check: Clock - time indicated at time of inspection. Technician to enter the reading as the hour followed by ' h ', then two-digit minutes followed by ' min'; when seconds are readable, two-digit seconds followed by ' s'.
6 h 39 min
